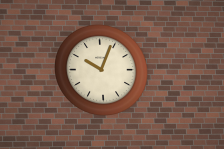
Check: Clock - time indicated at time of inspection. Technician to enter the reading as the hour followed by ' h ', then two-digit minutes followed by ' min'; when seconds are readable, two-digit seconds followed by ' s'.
10 h 04 min
